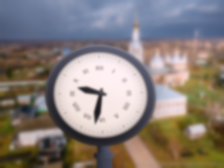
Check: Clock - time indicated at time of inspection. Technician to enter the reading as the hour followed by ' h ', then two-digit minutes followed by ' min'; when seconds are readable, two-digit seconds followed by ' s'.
9 h 32 min
